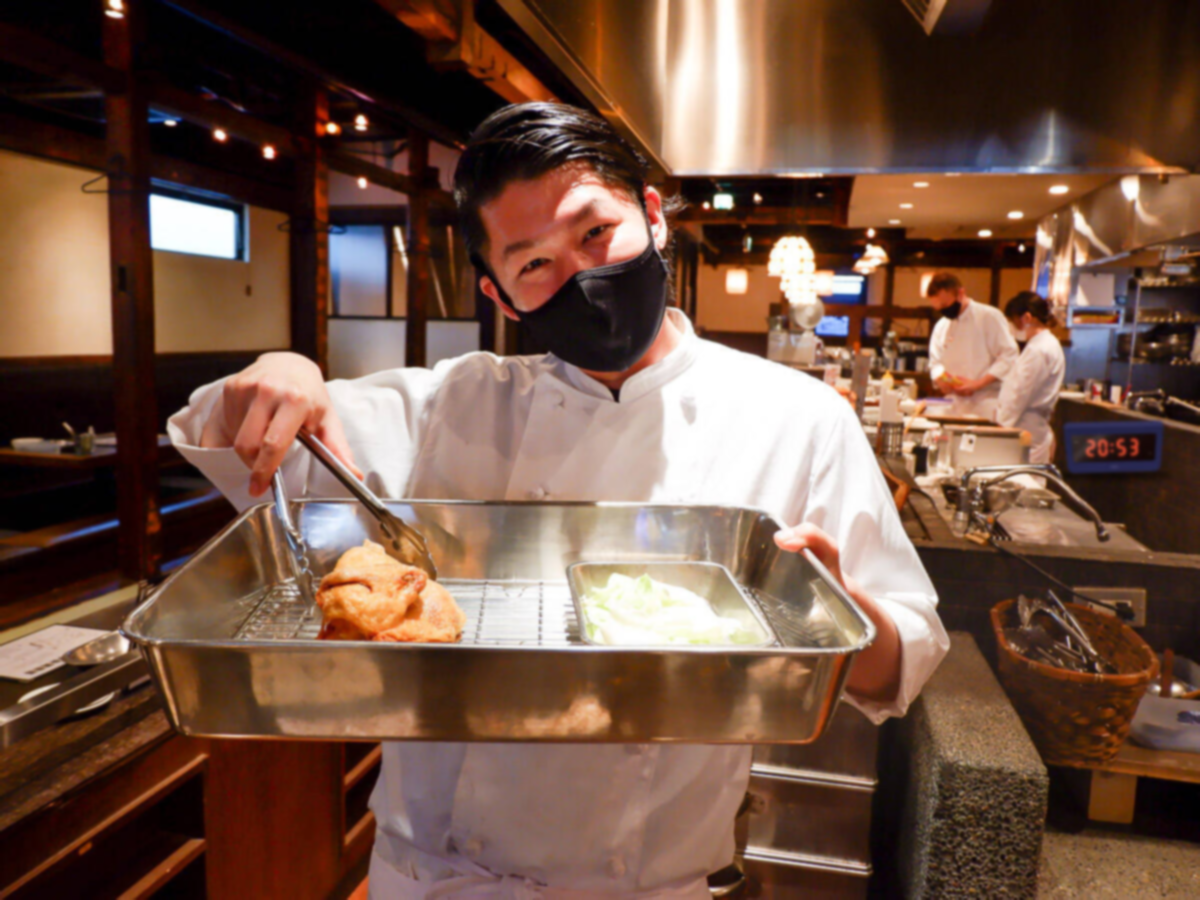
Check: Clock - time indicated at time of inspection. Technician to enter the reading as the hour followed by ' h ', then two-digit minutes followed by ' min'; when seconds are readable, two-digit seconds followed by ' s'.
20 h 53 min
